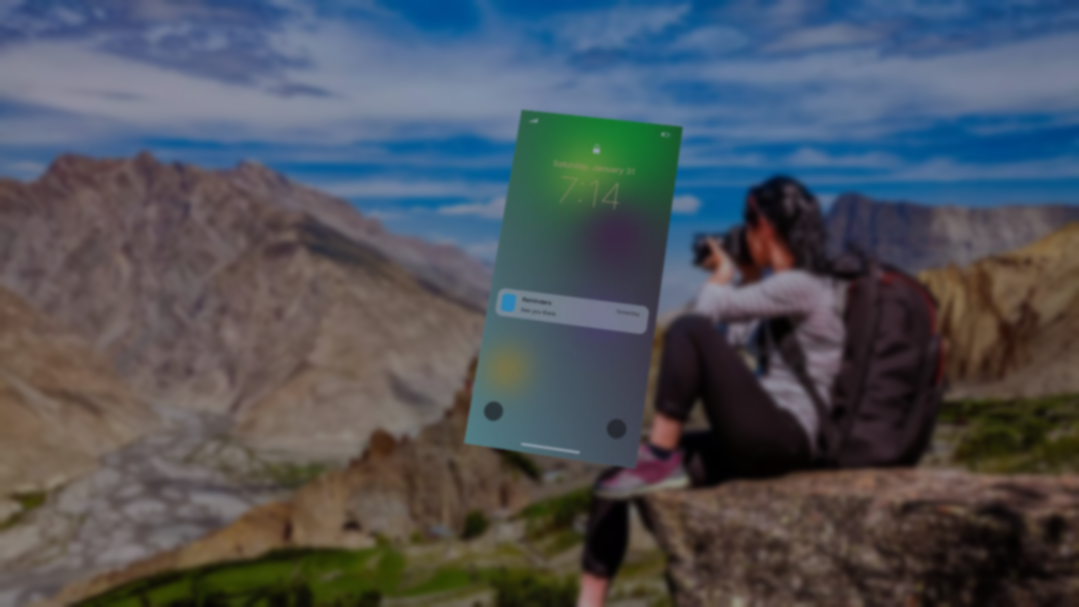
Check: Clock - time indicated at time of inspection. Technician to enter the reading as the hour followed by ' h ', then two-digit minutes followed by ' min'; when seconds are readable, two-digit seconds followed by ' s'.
7 h 14 min
